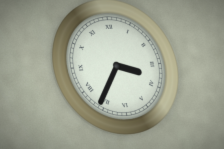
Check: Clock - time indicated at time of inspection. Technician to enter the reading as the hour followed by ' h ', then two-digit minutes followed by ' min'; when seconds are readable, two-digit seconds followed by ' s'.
3 h 36 min
